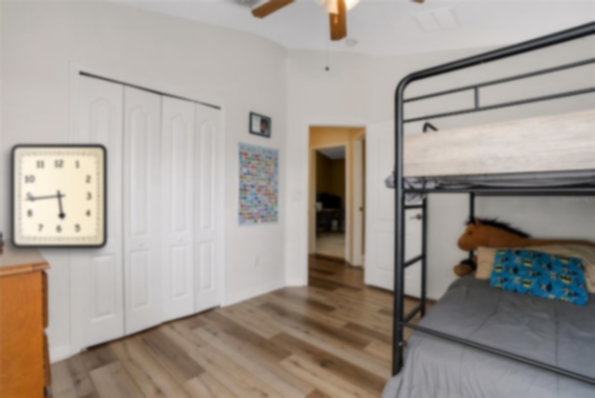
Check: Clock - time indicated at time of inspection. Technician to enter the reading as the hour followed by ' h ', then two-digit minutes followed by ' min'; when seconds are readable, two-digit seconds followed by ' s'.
5 h 44 min
